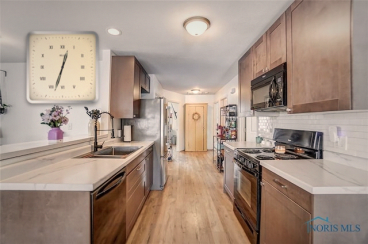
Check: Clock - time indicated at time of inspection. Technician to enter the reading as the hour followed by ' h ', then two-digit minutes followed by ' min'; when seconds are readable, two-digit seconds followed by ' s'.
12 h 33 min
